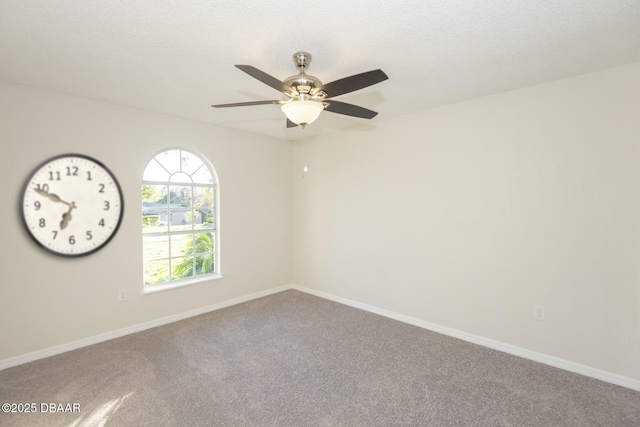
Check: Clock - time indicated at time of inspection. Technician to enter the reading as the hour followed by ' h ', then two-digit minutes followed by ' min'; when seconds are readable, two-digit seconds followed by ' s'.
6 h 49 min
